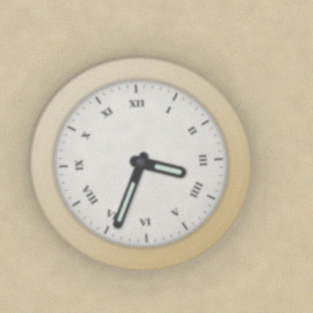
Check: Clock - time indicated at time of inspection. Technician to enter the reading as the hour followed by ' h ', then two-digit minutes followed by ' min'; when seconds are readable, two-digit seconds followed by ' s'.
3 h 34 min
